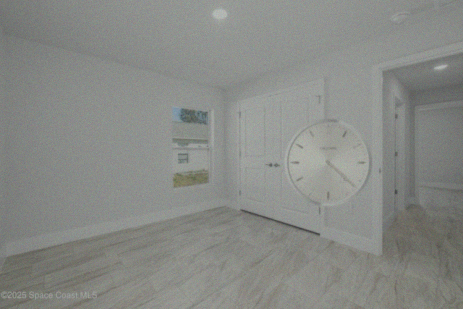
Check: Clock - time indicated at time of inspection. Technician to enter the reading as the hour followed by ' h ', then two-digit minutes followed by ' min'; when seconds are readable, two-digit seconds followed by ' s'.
4 h 22 min
